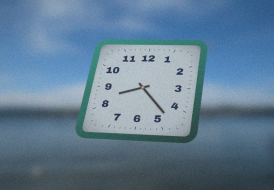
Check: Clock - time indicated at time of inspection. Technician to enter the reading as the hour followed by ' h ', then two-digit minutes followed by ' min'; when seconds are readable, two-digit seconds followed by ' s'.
8 h 23 min
